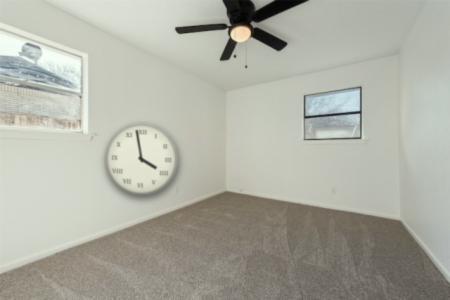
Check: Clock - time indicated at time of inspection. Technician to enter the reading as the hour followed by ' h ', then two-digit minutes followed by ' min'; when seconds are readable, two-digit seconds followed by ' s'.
3 h 58 min
